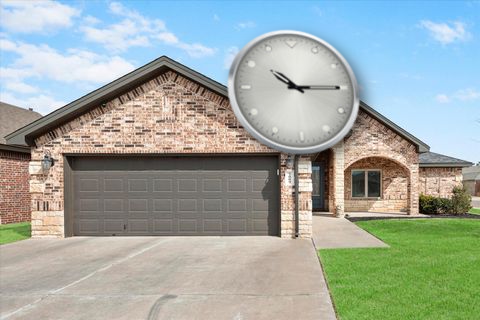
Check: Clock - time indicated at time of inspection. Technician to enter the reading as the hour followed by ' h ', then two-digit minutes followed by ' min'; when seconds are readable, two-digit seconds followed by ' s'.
10 h 15 min
